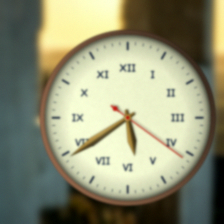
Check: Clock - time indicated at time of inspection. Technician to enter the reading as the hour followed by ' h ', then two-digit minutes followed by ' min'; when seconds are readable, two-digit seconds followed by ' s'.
5 h 39 min 21 s
